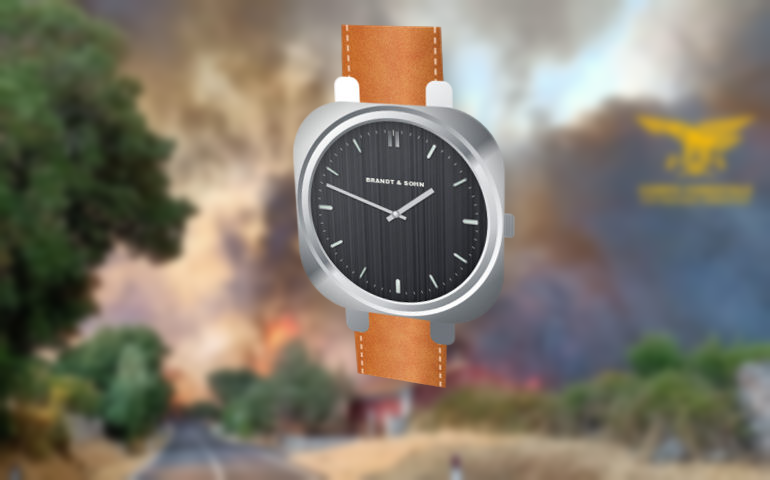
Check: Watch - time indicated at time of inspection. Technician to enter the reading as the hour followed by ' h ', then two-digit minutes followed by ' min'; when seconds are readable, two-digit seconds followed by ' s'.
1 h 48 min
